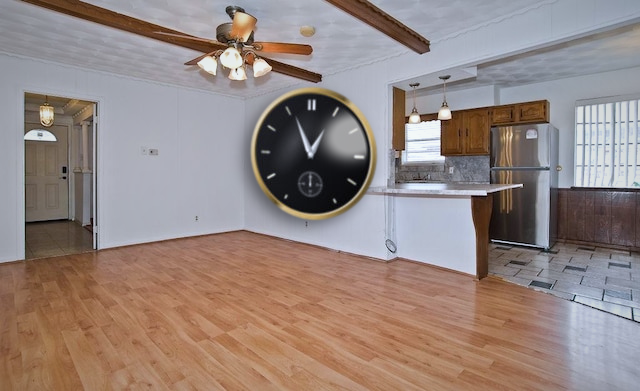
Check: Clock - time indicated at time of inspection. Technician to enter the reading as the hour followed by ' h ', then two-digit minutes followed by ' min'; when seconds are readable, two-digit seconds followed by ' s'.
12 h 56 min
